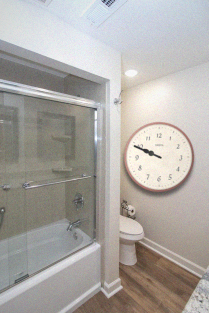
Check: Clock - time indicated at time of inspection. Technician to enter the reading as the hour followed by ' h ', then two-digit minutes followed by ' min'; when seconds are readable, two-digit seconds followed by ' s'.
9 h 49 min
